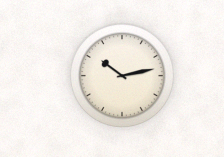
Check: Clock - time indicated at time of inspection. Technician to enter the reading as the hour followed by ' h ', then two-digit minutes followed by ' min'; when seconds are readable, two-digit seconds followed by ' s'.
10 h 13 min
